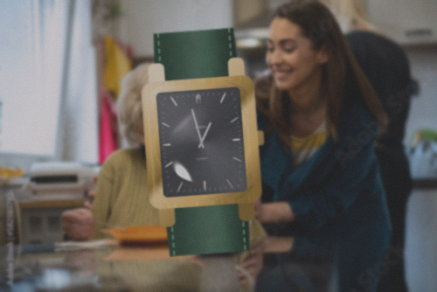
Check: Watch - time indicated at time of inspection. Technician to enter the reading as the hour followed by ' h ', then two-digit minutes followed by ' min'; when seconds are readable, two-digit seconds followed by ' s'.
12 h 58 min
